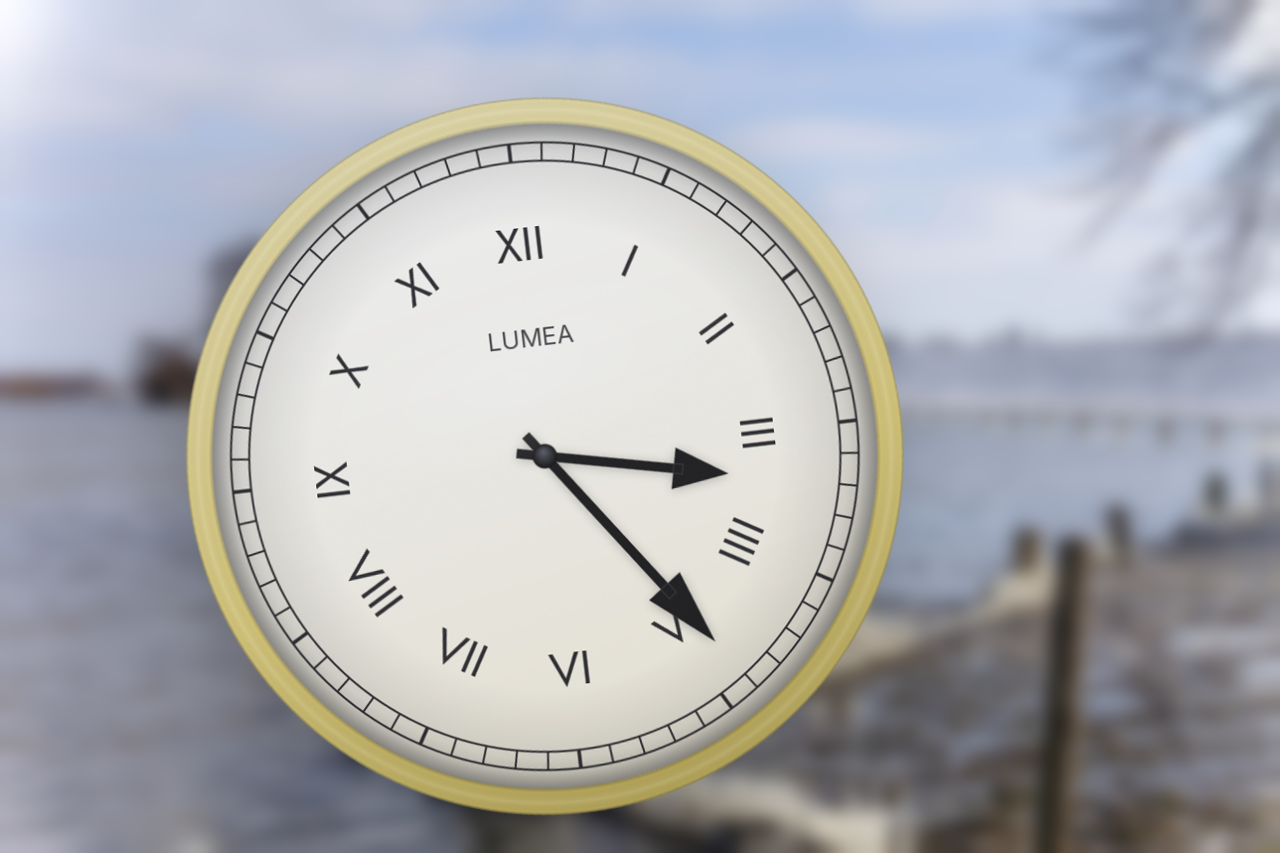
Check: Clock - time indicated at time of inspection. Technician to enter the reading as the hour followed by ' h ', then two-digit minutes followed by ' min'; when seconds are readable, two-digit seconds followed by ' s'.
3 h 24 min
